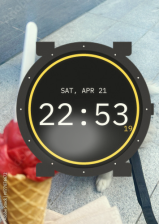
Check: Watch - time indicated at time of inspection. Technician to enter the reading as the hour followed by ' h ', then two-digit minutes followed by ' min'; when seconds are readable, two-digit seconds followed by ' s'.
22 h 53 min 19 s
